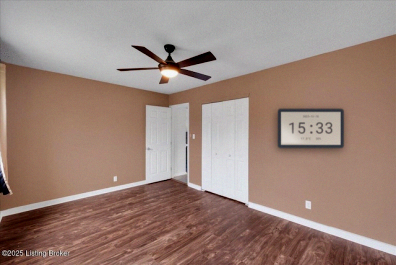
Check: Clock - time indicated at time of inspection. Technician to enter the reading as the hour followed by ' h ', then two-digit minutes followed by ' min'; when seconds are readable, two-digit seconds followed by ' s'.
15 h 33 min
